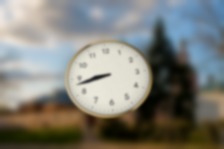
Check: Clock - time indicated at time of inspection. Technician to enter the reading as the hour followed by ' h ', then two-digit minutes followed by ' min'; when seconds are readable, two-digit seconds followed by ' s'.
8 h 43 min
